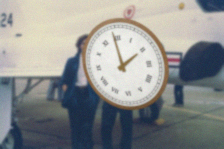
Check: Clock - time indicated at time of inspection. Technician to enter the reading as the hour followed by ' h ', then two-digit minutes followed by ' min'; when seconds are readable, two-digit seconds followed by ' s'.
1 h 59 min
